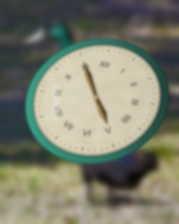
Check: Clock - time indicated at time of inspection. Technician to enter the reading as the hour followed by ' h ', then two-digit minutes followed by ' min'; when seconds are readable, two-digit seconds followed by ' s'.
4 h 55 min
